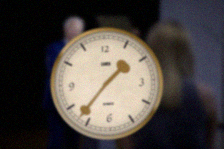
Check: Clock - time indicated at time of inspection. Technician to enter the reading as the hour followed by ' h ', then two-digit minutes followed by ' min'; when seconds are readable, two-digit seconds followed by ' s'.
1 h 37 min
